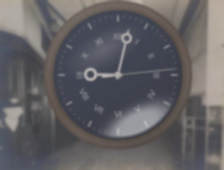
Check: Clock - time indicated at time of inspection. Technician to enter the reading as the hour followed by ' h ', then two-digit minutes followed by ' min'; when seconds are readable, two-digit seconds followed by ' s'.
9 h 02 min 14 s
